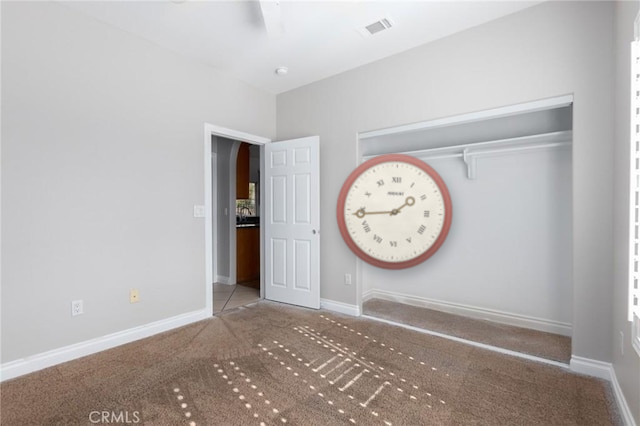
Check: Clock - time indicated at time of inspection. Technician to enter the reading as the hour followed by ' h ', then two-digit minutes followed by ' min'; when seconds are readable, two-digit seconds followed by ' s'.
1 h 44 min
